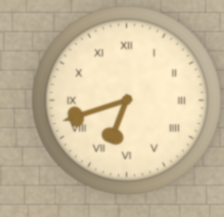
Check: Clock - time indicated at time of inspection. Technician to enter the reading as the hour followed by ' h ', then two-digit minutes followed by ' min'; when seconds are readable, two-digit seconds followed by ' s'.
6 h 42 min
